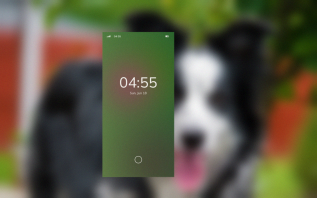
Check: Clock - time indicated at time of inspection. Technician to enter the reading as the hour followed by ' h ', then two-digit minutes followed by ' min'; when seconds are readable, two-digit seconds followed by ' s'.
4 h 55 min
